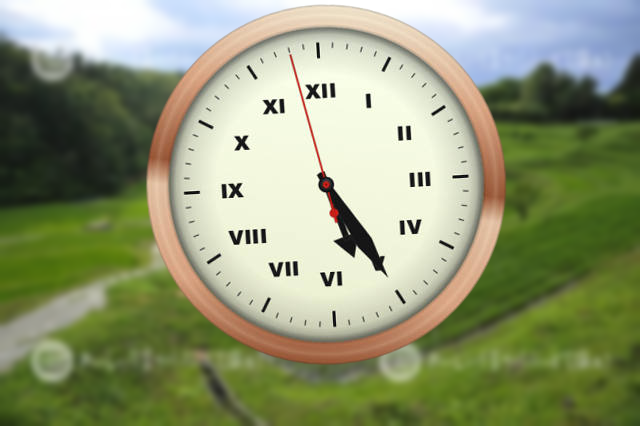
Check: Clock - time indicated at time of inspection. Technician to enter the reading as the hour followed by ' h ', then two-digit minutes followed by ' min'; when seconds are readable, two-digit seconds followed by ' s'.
5 h 24 min 58 s
